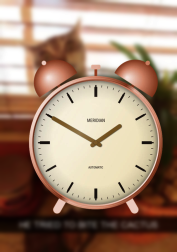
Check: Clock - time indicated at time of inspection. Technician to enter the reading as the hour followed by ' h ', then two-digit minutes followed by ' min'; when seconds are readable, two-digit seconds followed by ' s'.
1 h 50 min
